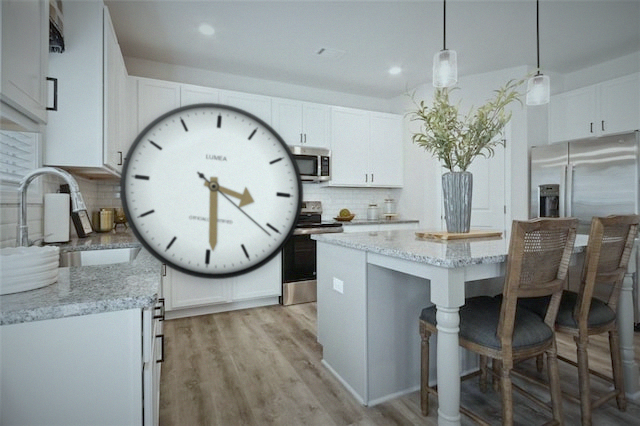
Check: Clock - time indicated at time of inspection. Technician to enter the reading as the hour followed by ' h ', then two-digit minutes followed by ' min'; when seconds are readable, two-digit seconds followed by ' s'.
3 h 29 min 21 s
